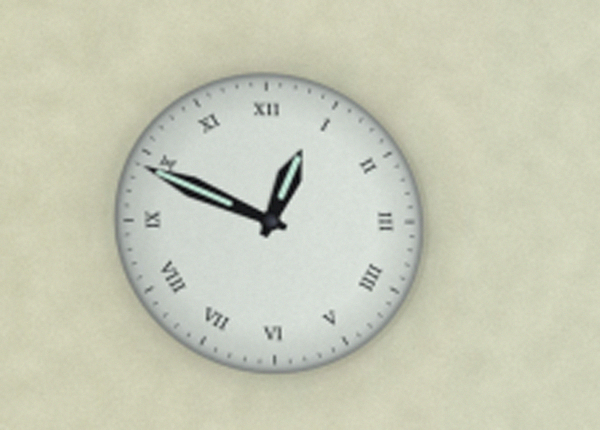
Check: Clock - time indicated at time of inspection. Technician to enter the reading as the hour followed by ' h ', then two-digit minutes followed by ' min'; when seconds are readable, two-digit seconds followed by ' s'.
12 h 49 min
